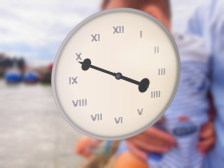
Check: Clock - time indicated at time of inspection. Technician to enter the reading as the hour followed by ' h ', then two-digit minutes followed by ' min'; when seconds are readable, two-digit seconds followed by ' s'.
3 h 49 min
